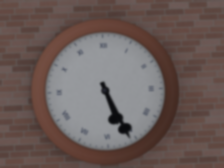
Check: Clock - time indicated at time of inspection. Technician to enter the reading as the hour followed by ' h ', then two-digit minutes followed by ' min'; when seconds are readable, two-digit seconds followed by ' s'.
5 h 26 min
